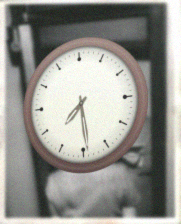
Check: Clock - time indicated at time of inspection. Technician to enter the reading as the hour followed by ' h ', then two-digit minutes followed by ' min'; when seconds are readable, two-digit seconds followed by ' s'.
7 h 29 min
